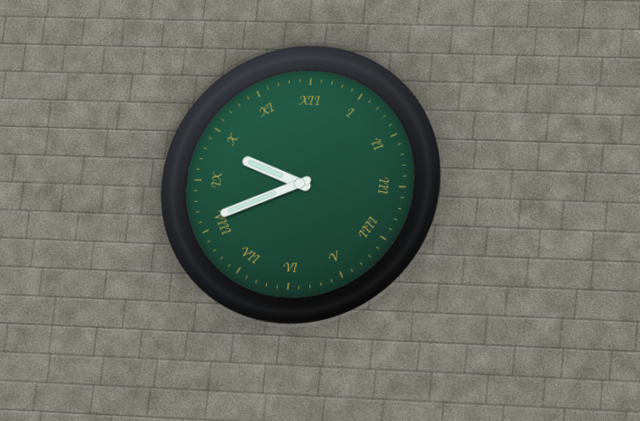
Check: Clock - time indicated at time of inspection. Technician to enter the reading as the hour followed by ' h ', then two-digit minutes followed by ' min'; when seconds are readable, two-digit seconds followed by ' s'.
9 h 41 min
